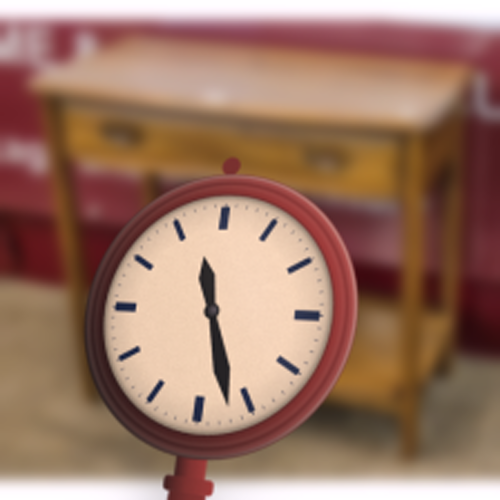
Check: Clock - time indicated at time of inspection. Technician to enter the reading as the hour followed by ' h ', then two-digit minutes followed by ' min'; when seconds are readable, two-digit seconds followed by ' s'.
11 h 27 min
